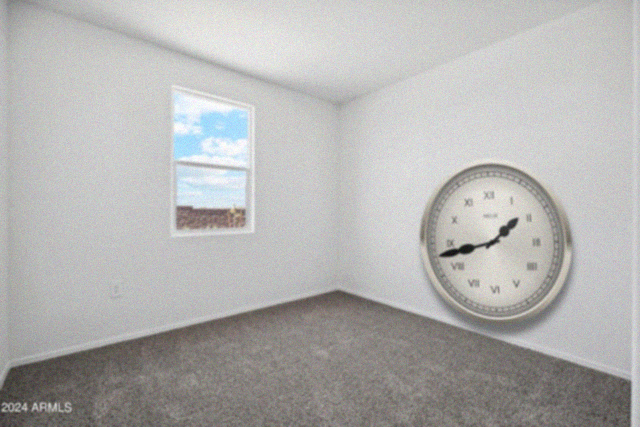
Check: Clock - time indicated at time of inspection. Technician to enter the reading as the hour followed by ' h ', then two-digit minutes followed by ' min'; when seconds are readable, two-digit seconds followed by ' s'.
1 h 43 min
